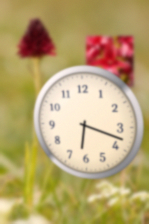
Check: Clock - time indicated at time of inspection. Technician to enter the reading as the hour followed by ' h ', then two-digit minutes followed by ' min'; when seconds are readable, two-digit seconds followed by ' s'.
6 h 18 min
